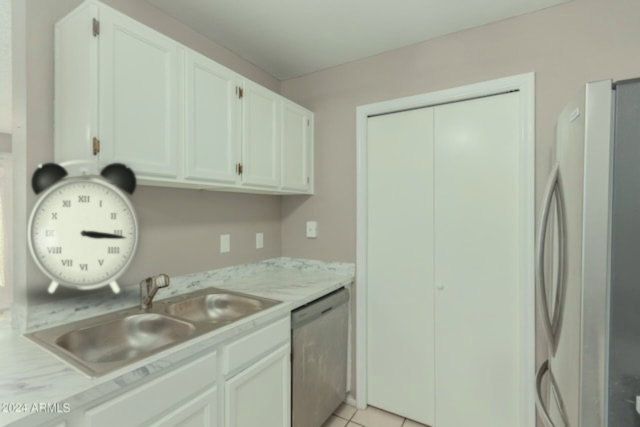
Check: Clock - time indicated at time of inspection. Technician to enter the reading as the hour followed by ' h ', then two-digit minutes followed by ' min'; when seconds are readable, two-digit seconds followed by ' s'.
3 h 16 min
